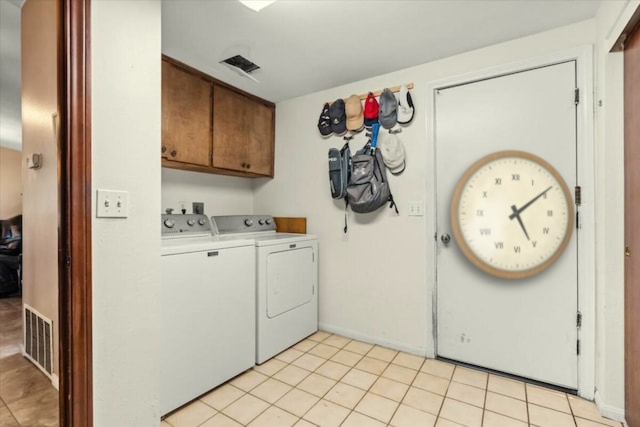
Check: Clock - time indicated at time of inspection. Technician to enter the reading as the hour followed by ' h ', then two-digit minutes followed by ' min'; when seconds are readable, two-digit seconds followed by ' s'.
5 h 09 min
